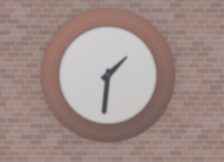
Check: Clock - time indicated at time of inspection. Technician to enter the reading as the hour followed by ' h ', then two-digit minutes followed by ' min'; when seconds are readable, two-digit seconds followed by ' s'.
1 h 31 min
